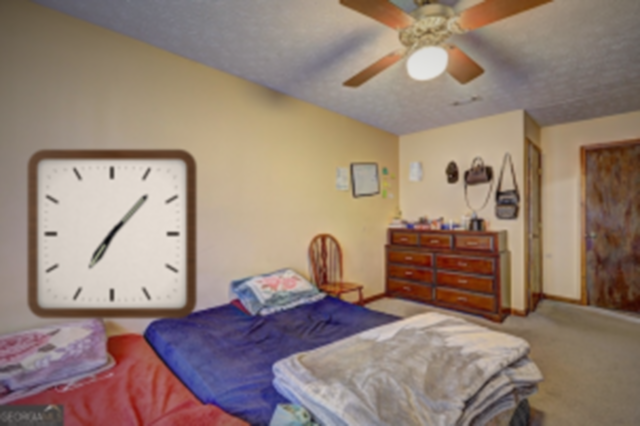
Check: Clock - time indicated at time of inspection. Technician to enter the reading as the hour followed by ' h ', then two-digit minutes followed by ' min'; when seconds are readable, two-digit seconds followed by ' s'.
7 h 07 min
